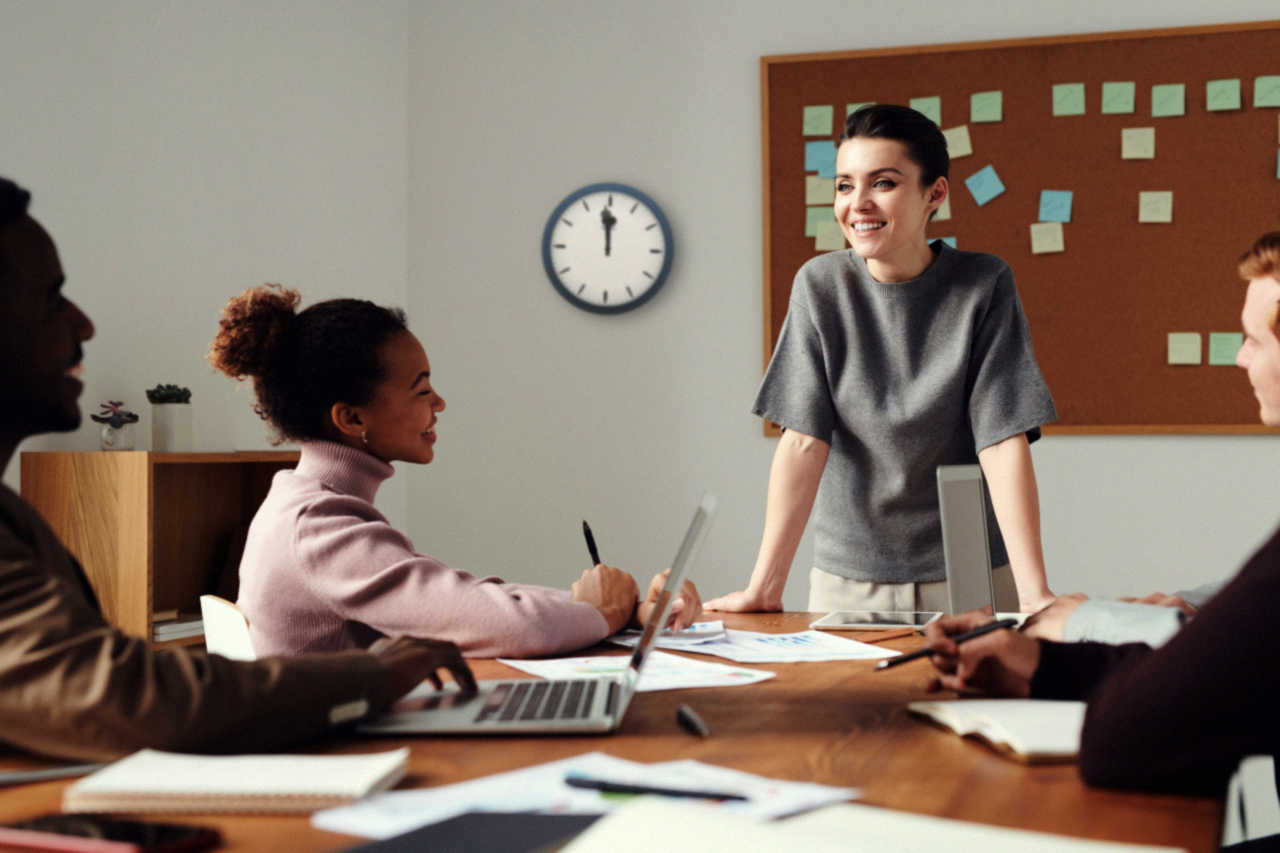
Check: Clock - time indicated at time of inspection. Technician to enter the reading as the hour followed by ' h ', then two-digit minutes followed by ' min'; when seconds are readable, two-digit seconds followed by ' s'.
11 h 59 min
